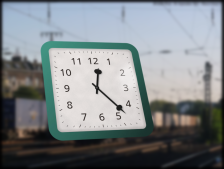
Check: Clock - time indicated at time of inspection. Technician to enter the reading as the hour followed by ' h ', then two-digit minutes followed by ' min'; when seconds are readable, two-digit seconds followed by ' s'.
12 h 23 min
